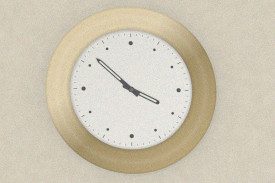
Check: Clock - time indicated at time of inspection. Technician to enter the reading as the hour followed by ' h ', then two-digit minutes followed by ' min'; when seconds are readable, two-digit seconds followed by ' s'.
3 h 52 min
